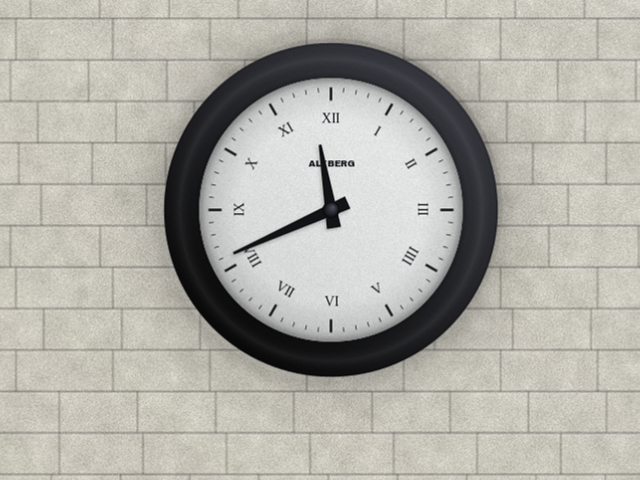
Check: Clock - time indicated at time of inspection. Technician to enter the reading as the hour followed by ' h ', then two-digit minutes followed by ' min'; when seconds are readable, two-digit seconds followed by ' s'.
11 h 41 min
